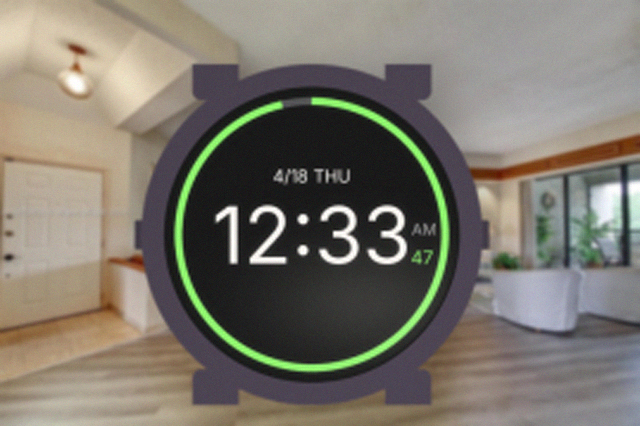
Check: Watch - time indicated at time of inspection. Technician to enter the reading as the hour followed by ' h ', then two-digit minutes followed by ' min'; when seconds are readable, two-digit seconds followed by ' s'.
12 h 33 min 47 s
